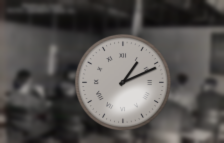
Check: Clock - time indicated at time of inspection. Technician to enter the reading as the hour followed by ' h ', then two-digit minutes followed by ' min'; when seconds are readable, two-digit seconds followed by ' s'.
1 h 11 min
